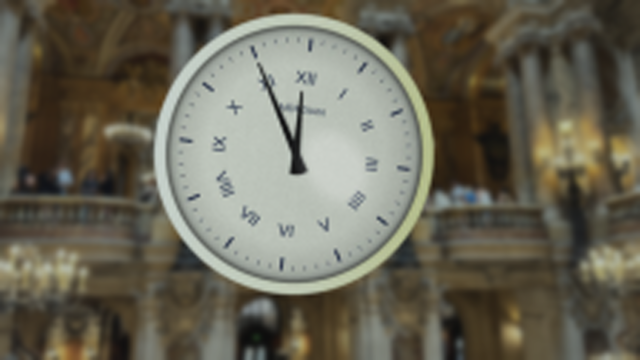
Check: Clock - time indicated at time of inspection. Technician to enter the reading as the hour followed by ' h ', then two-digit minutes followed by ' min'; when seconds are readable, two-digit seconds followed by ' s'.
11 h 55 min
